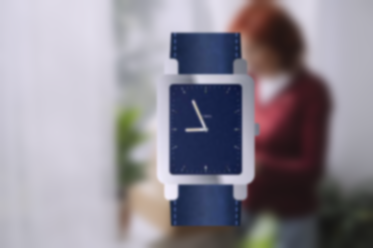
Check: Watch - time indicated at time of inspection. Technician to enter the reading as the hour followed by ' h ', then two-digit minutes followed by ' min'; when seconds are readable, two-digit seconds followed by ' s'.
8 h 56 min
